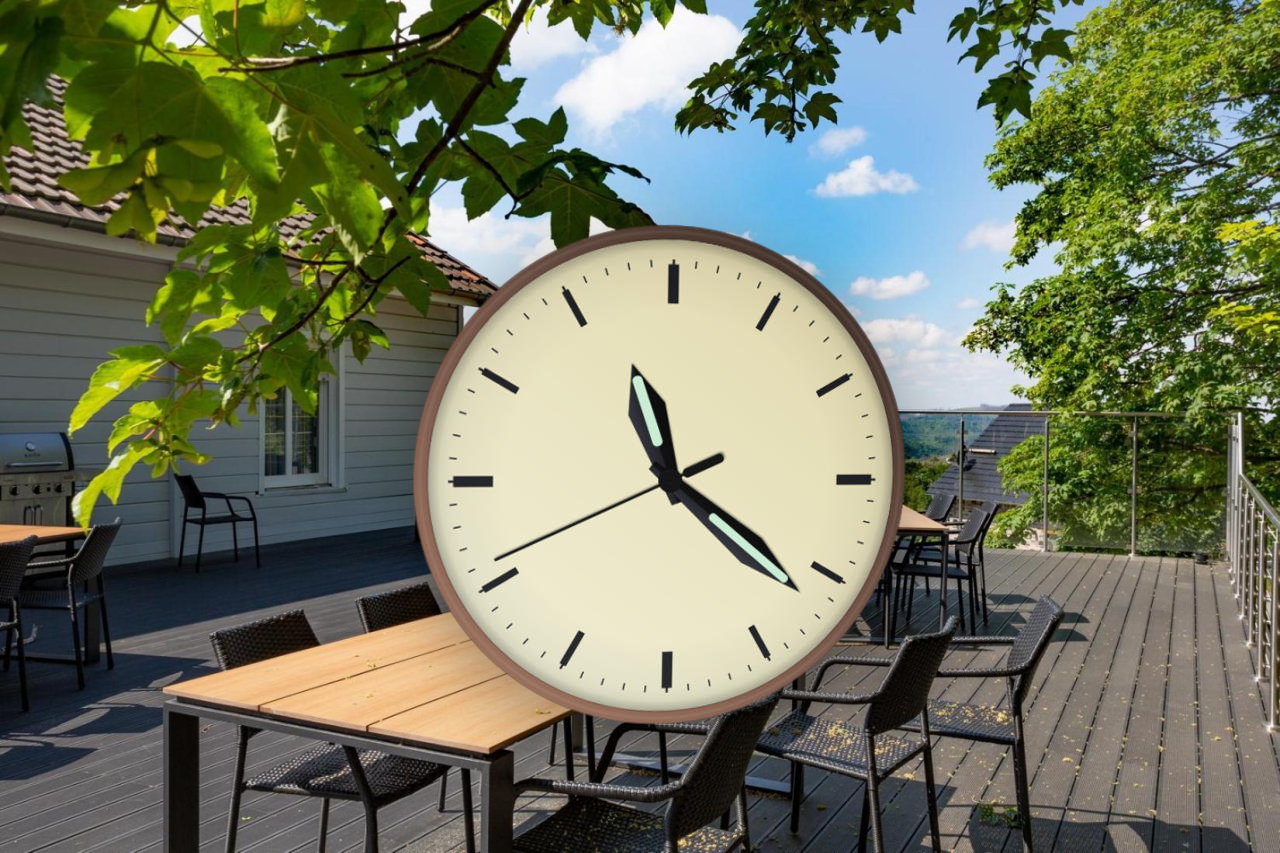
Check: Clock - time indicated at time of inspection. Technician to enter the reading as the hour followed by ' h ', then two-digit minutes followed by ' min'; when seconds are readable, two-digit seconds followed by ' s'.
11 h 21 min 41 s
